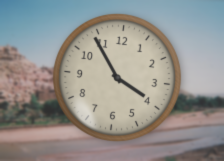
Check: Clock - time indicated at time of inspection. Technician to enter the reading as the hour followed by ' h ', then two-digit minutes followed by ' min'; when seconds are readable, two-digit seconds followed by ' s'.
3 h 54 min
